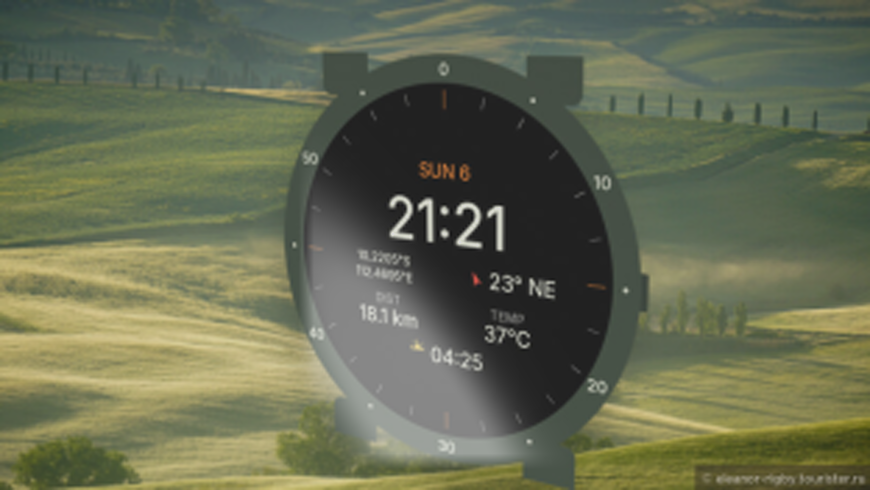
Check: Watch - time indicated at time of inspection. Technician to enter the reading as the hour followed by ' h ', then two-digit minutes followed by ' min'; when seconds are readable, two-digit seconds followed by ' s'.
21 h 21 min
